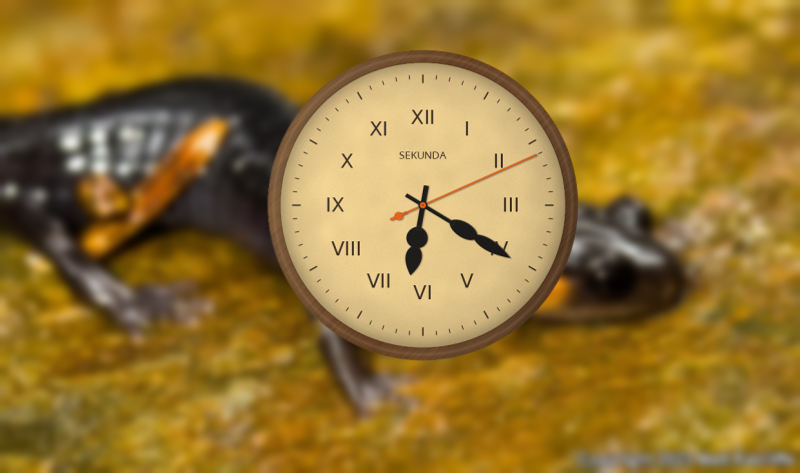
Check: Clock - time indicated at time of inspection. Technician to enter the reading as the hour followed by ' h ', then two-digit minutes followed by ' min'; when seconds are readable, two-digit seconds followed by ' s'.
6 h 20 min 11 s
